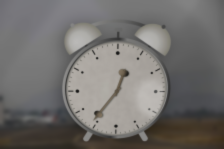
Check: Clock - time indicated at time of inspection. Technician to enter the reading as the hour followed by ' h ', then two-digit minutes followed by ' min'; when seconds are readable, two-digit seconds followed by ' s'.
12 h 36 min
